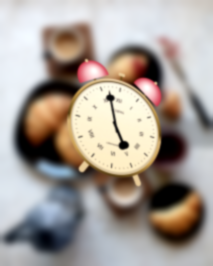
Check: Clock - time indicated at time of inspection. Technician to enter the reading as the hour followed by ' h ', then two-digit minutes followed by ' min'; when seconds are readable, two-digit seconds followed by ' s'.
4 h 57 min
